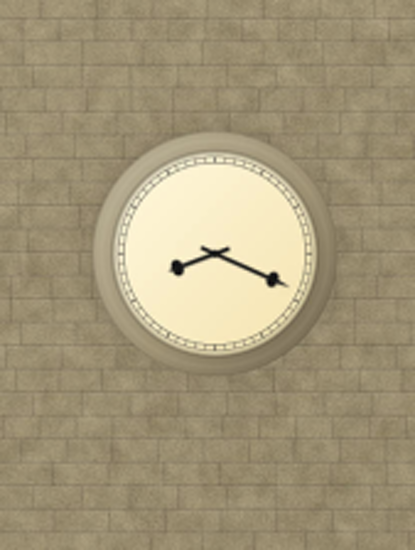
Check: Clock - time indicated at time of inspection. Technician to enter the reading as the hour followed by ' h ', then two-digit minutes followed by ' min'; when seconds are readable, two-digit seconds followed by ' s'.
8 h 19 min
